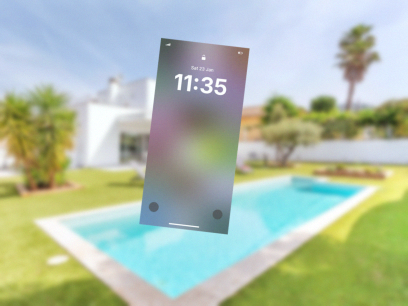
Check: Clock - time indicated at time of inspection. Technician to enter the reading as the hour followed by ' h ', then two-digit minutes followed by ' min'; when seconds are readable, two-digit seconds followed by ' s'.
11 h 35 min
